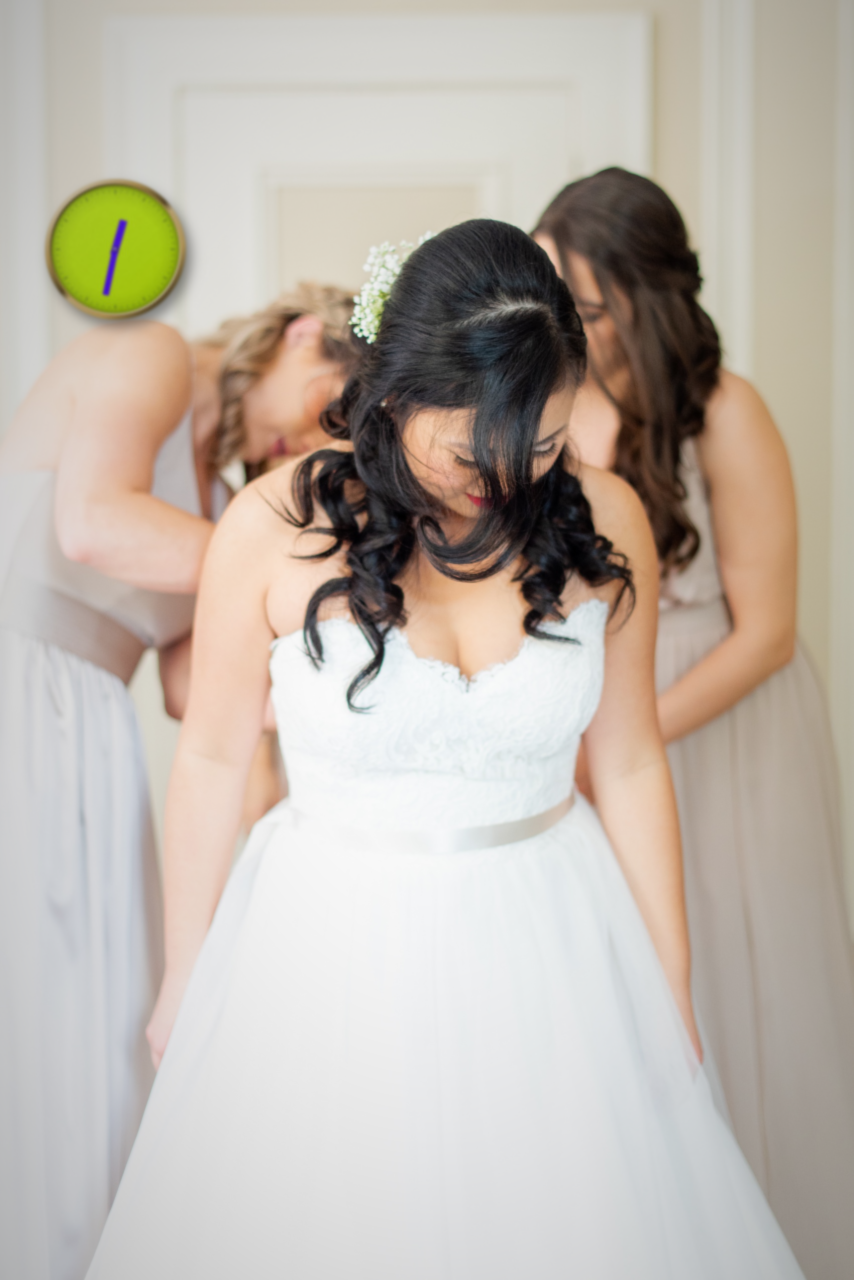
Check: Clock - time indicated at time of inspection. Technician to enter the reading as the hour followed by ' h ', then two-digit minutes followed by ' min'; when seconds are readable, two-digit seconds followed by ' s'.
12 h 32 min
